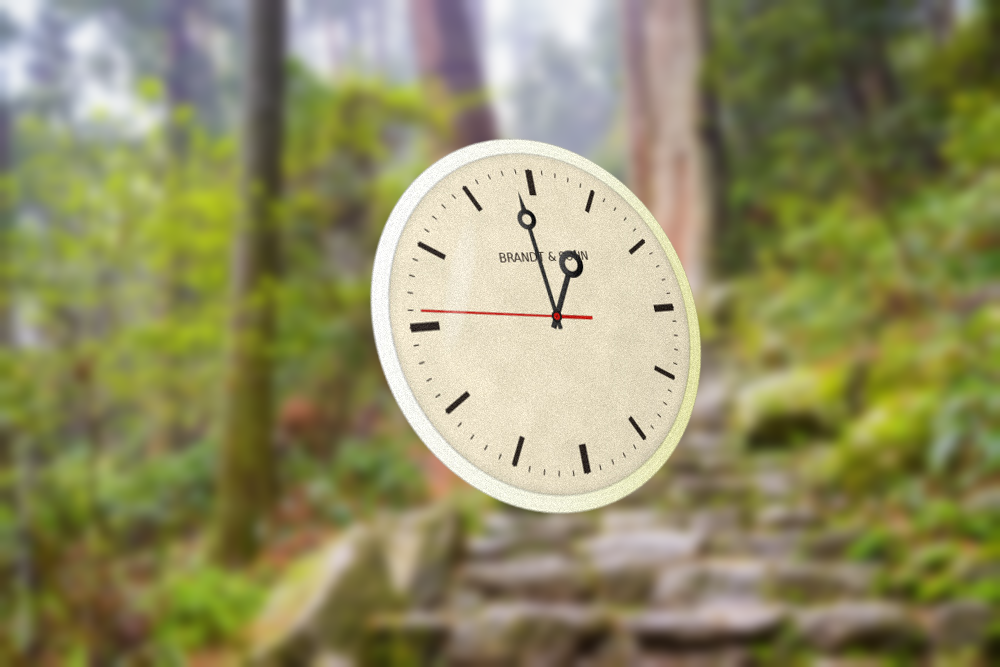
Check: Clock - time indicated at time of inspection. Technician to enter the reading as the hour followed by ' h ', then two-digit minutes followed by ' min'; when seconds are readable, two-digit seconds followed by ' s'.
12 h 58 min 46 s
